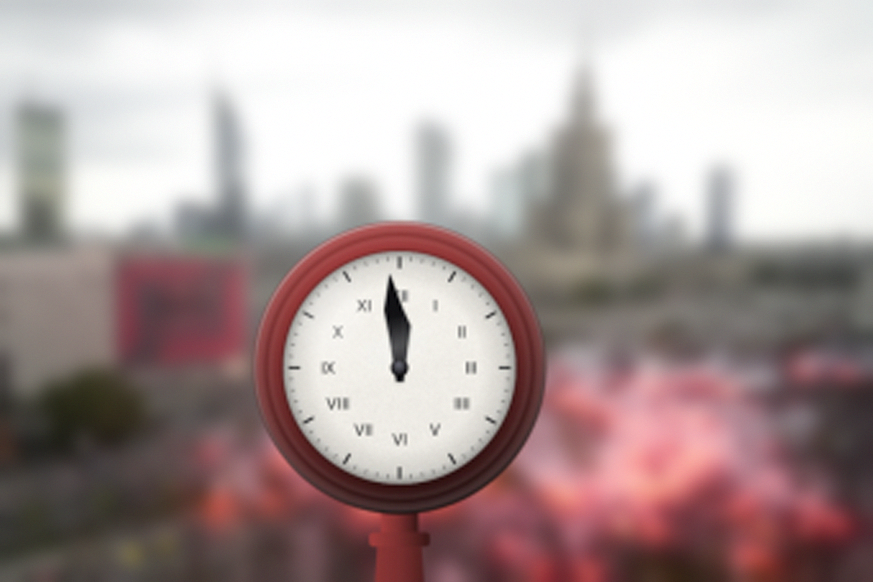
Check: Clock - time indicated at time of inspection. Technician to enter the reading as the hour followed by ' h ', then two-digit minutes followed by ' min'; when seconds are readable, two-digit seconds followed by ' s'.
11 h 59 min
